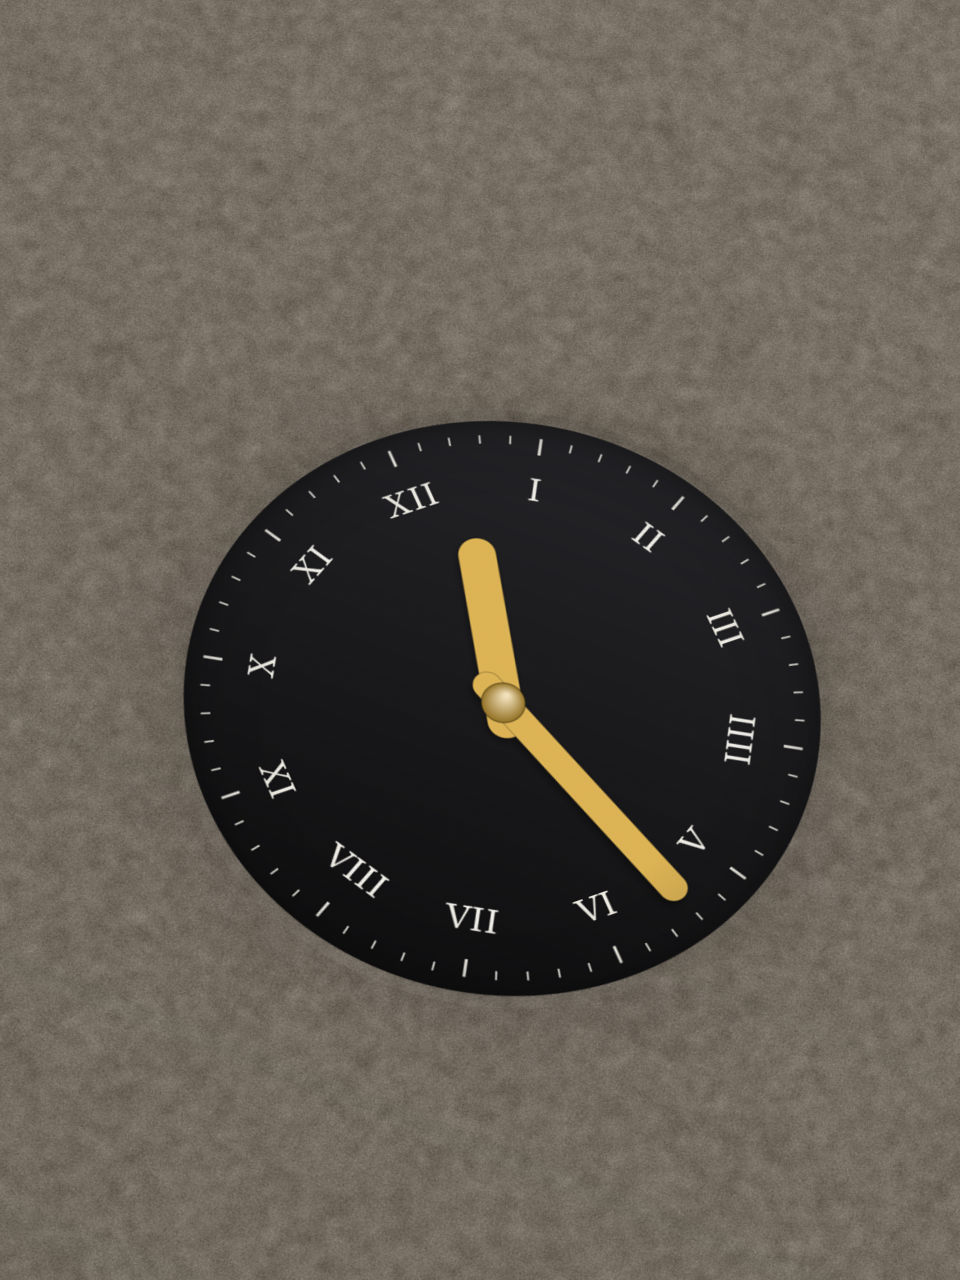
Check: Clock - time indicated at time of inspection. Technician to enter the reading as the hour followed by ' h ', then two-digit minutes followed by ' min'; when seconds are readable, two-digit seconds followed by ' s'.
12 h 27 min
